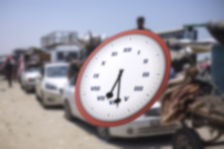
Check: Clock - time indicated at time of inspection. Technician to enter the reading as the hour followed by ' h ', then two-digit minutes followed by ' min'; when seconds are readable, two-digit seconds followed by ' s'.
6 h 28 min
